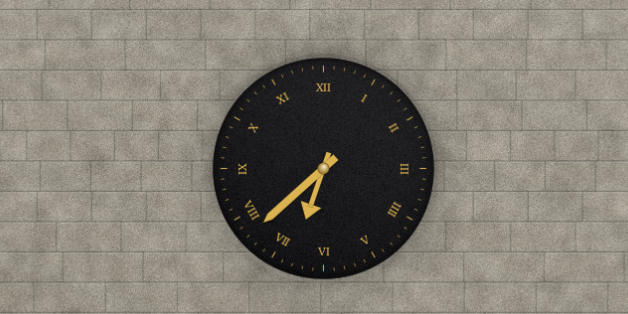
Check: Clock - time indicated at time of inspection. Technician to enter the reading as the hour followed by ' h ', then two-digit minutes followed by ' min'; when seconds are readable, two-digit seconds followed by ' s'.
6 h 38 min
